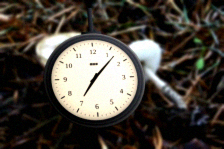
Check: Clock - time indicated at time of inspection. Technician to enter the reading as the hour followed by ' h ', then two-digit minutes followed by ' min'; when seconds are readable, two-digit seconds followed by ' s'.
7 h 07 min
